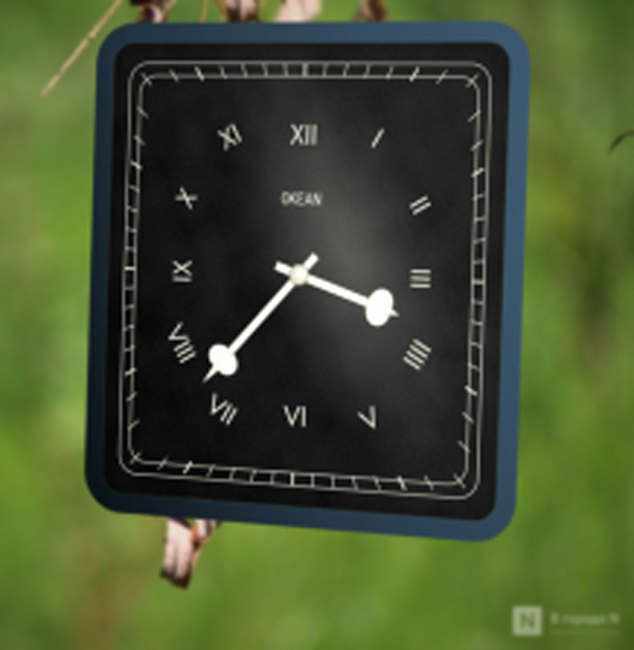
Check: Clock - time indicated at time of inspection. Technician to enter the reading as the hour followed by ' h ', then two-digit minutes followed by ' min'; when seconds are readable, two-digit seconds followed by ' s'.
3 h 37 min
